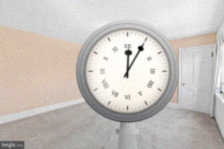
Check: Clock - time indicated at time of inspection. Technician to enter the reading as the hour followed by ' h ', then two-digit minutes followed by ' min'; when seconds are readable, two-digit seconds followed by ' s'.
12 h 05 min
